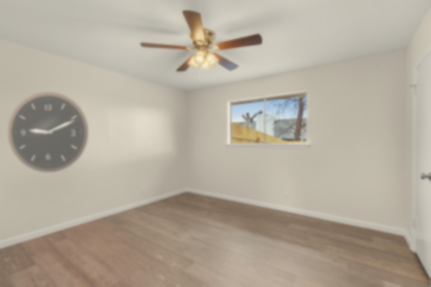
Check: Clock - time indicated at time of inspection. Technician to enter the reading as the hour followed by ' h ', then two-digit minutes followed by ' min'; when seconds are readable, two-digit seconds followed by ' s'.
9 h 11 min
